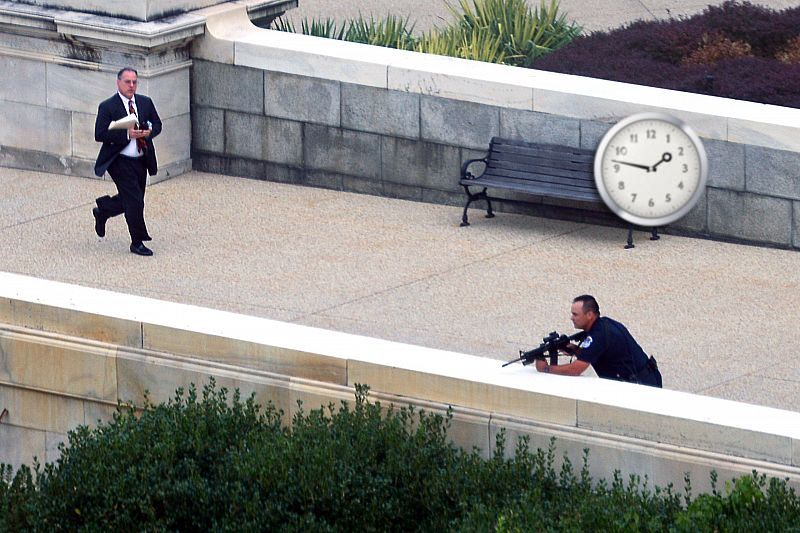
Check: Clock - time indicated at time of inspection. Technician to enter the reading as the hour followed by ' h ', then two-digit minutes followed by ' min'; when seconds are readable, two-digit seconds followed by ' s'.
1 h 47 min
